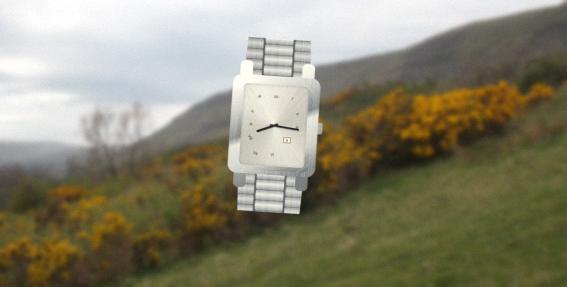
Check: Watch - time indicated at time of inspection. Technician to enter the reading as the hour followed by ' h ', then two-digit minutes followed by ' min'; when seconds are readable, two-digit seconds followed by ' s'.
8 h 16 min
